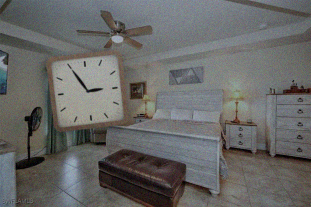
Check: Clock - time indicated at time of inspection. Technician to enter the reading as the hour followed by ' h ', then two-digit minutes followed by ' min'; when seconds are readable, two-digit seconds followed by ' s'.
2 h 55 min
